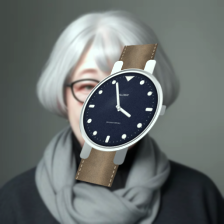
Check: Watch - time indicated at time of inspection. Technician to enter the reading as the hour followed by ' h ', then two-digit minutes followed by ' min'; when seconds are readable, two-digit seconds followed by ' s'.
3 h 56 min
